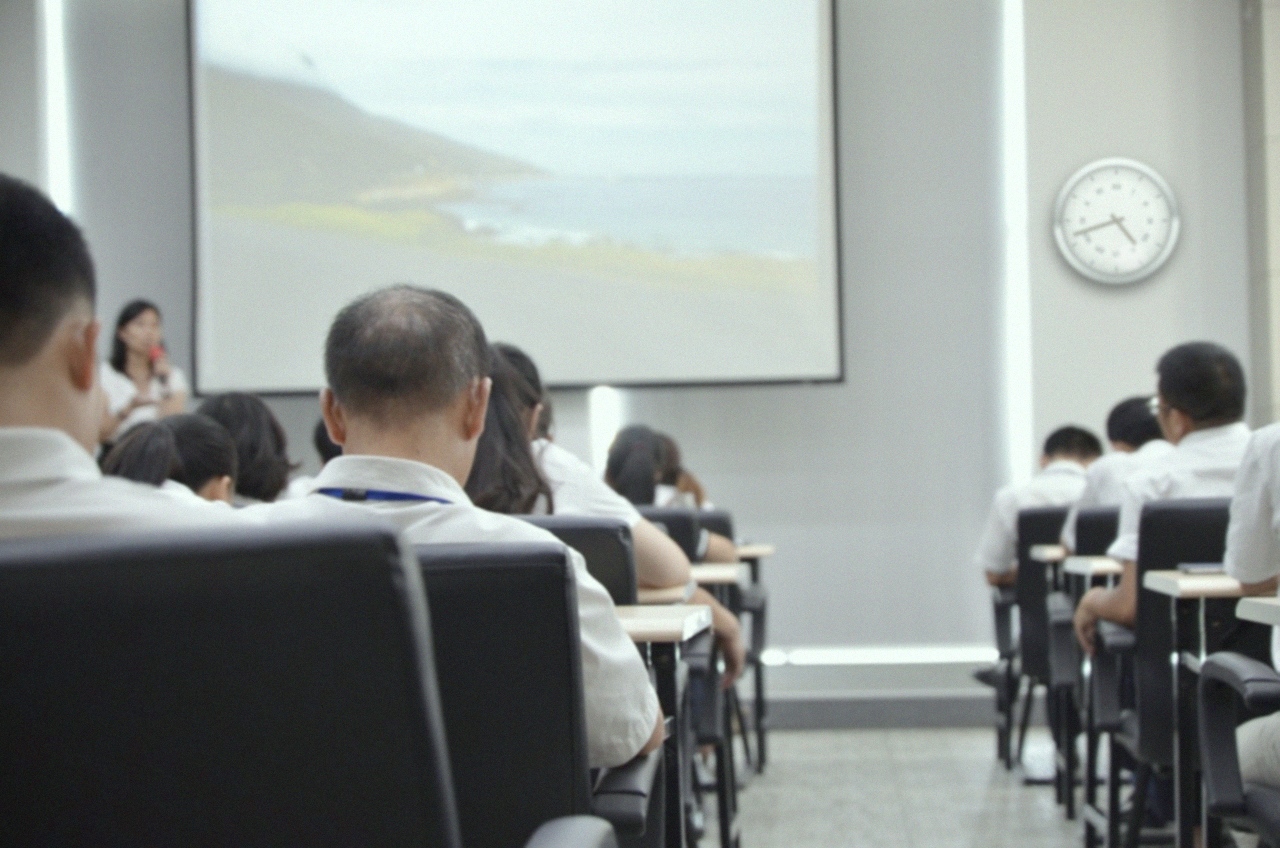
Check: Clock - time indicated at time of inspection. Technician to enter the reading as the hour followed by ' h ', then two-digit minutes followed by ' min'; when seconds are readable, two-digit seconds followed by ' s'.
4 h 42 min
